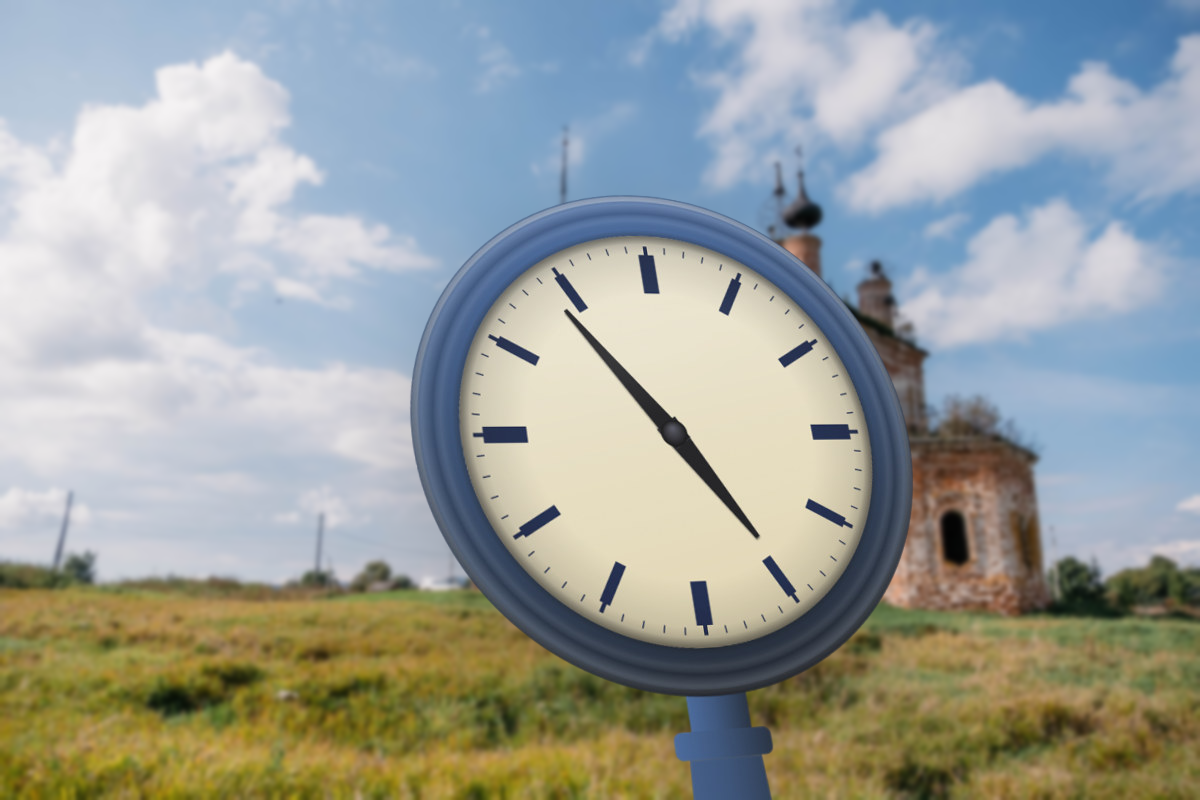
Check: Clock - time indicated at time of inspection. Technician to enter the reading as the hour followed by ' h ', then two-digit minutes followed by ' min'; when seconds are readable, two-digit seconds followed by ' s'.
4 h 54 min
